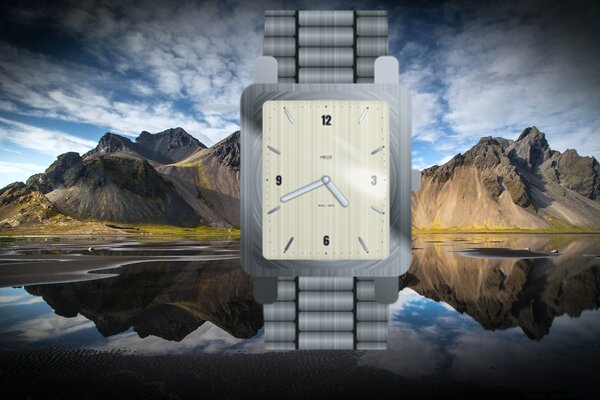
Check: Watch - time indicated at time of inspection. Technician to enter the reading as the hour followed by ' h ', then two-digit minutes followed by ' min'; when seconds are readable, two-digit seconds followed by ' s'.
4 h 41 min
